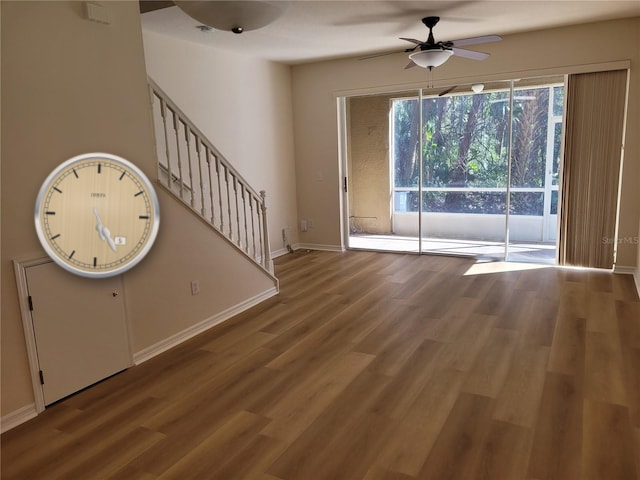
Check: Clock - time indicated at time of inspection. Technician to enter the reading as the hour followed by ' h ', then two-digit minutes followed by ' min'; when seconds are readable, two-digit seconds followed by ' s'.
5 h 25 min
